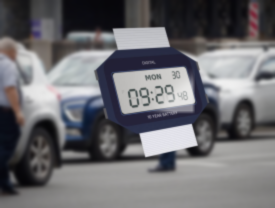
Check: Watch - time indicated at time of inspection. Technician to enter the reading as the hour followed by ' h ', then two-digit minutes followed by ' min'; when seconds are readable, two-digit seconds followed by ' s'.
9 h 29 min
